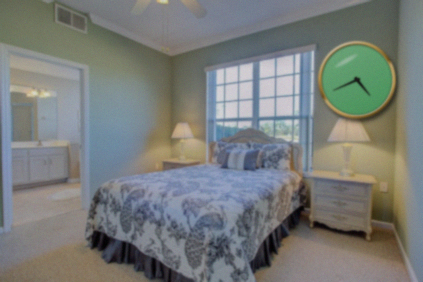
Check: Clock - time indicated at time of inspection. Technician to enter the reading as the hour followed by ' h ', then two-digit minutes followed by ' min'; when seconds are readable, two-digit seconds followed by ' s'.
4 h 41 min
